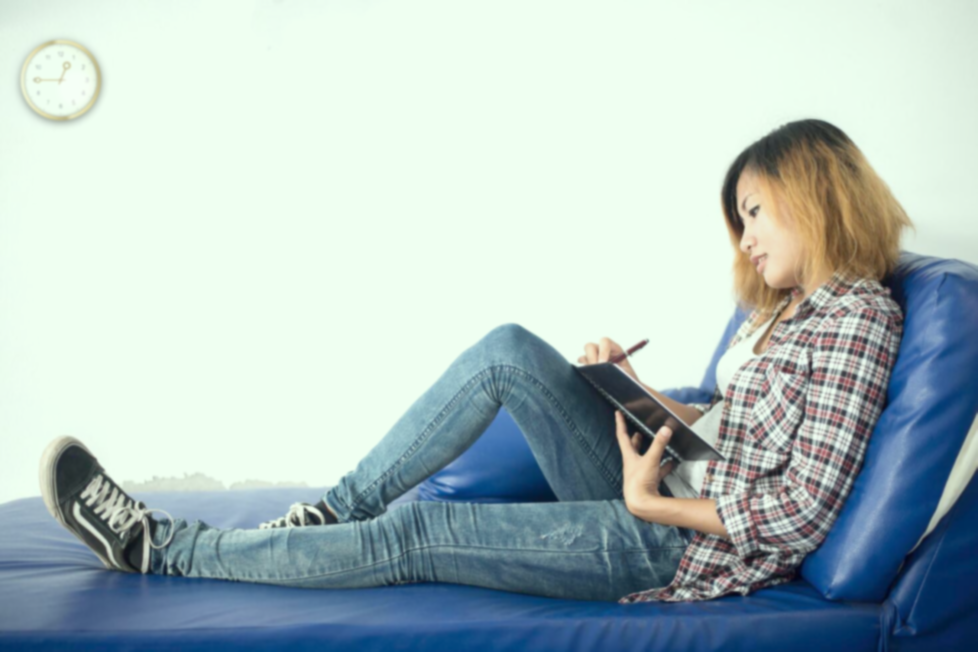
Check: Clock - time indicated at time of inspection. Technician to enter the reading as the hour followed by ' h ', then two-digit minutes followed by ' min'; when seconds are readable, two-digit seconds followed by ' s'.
12 h 45 min
